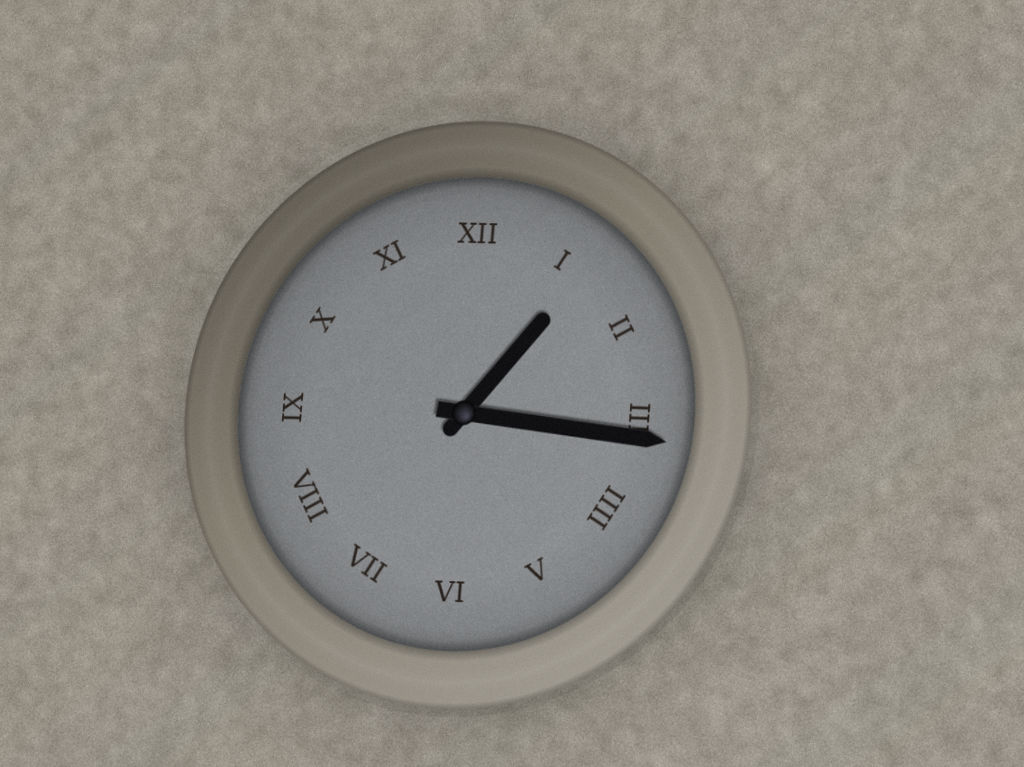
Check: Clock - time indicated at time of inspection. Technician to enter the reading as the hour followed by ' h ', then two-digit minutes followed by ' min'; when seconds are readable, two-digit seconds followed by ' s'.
1 h 16 min
